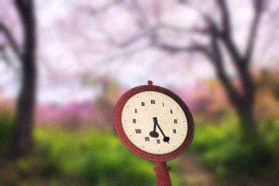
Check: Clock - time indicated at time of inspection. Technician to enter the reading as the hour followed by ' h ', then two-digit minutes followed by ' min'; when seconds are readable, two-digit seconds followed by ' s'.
6 h 26 min
